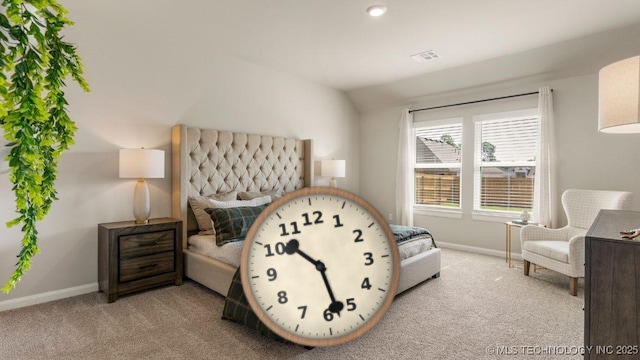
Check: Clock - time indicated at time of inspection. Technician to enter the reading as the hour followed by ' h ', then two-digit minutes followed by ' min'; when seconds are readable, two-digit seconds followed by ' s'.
10 h 28 min
